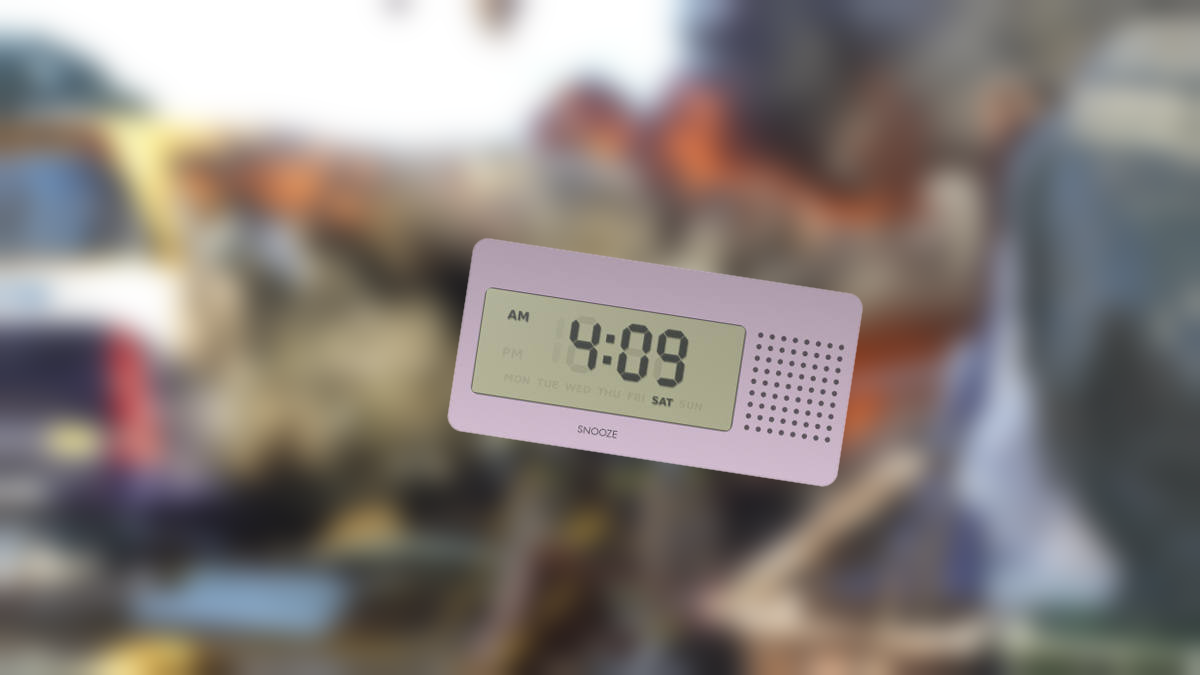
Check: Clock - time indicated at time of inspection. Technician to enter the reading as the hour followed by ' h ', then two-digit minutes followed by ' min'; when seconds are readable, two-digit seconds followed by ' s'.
4 h 09 min
